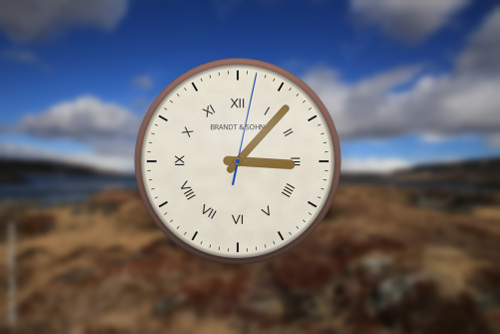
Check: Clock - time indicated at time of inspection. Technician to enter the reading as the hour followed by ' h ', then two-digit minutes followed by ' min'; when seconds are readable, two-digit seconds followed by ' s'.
3 h 07 min 02 s
